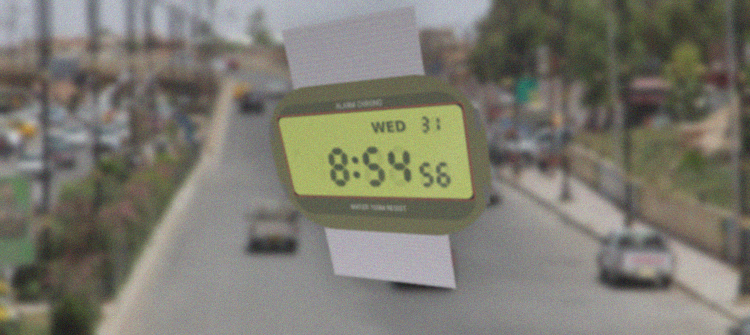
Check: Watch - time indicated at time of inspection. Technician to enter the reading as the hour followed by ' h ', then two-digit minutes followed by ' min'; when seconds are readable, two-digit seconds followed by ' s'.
8 h 54 min 56 s
